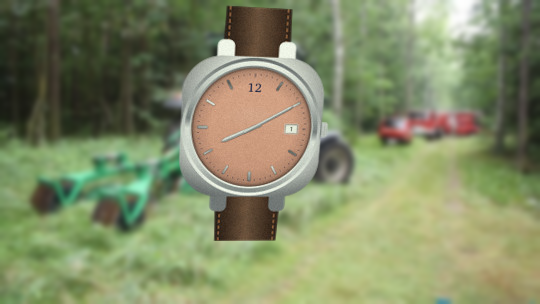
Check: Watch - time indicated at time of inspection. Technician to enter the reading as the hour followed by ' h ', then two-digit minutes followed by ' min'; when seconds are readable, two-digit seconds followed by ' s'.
8 h 10 min
